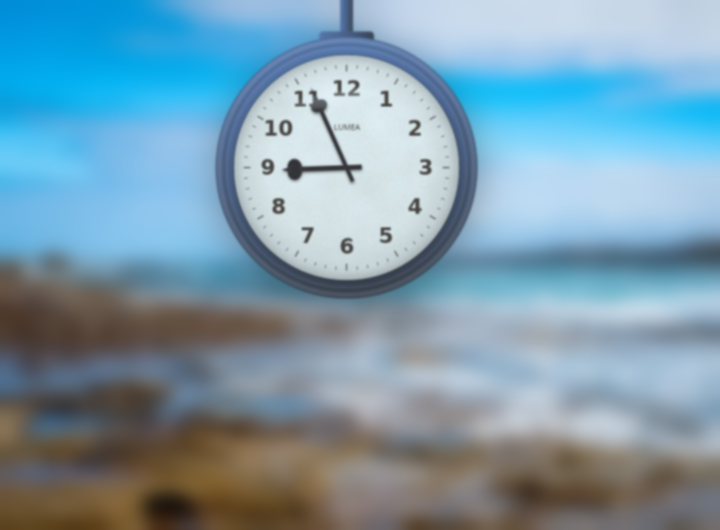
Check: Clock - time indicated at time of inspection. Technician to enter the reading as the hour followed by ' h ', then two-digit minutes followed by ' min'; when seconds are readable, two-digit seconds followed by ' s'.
8 h 56 min
